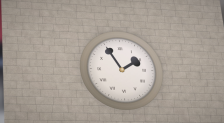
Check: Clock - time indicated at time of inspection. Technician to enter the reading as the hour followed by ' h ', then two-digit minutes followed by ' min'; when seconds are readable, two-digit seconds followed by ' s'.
1 h 55 min
